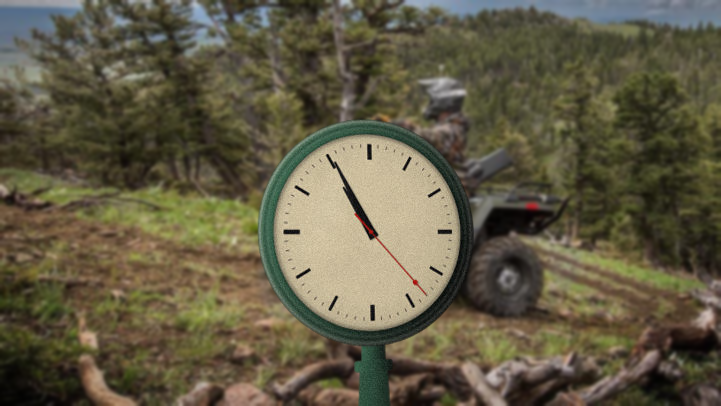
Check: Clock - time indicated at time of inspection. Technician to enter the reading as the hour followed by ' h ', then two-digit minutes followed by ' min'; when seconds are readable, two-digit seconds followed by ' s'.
10 h 55 min 23 s
